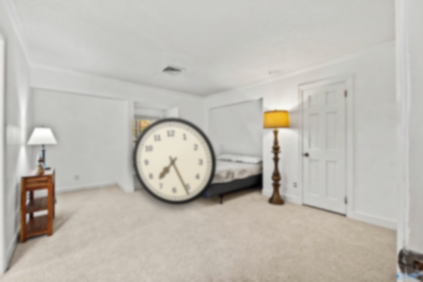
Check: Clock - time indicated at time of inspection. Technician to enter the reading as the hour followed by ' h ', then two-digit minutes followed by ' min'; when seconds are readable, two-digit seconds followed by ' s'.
7 h 26 min
